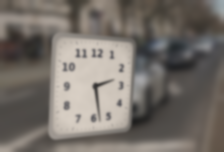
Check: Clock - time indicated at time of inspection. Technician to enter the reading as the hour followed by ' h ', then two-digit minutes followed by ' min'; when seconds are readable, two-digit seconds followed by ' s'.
2 h 28 min
